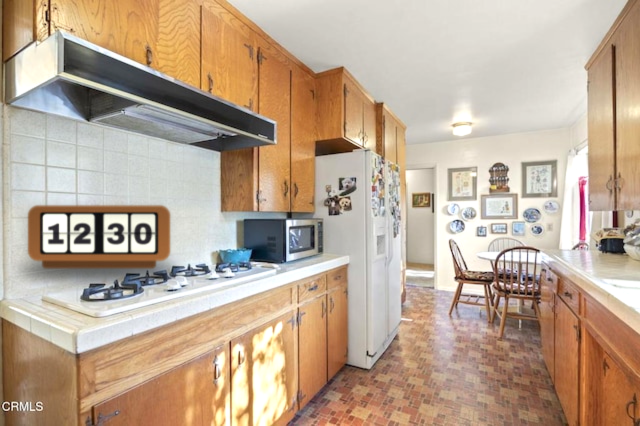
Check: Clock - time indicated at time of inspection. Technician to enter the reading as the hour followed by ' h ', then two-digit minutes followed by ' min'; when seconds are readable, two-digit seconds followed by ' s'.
12 h 30 min
